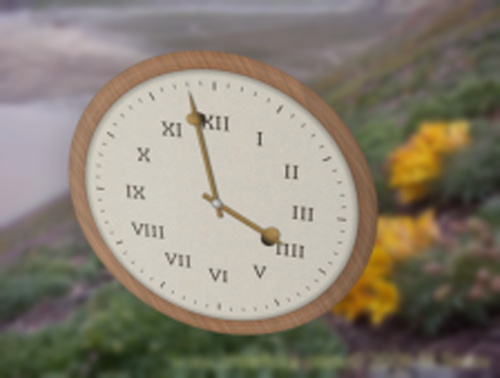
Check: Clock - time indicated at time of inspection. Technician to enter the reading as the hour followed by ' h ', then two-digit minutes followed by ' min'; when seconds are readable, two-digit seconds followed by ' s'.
3 h 58 min
